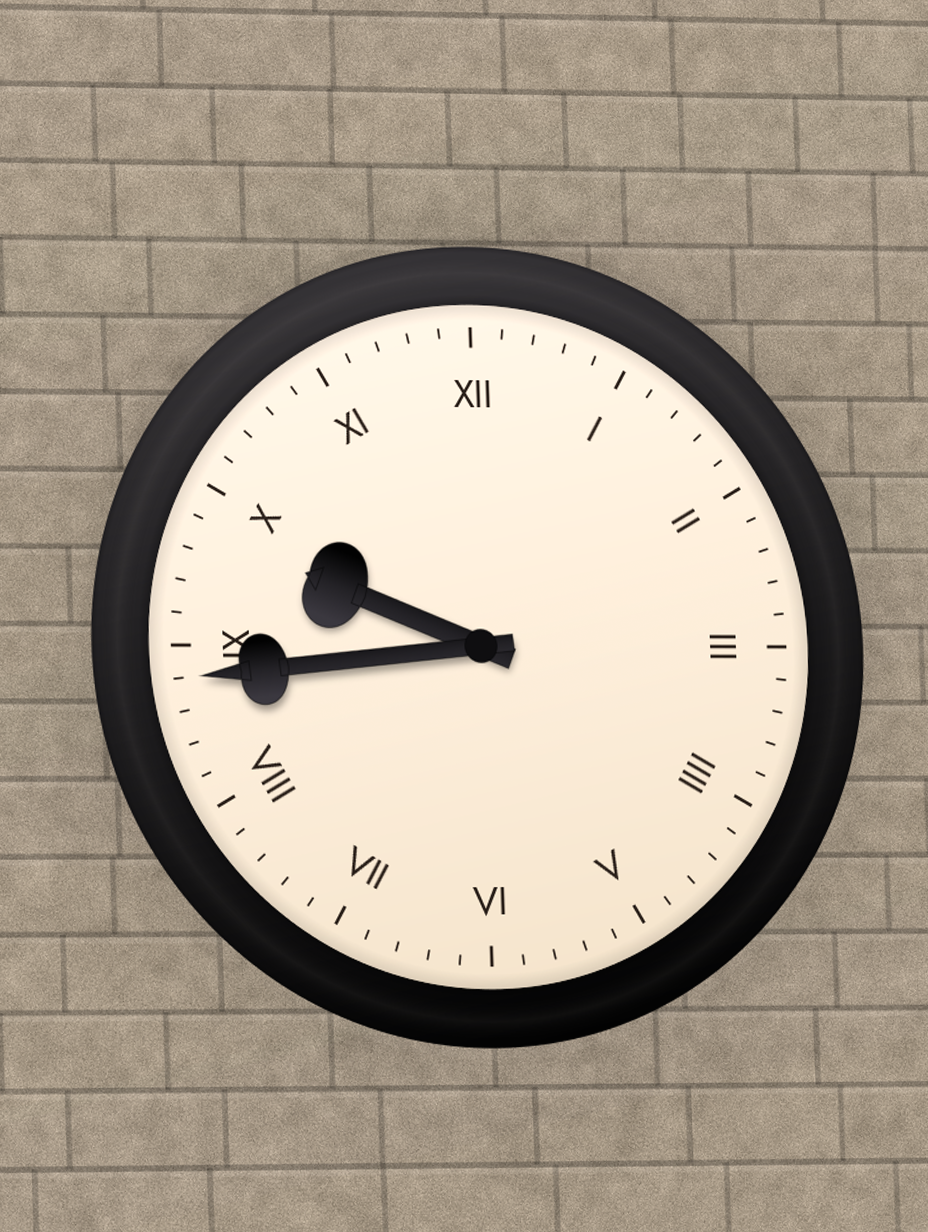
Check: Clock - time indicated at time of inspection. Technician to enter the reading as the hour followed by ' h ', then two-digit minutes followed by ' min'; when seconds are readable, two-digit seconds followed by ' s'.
9 h 44 min
